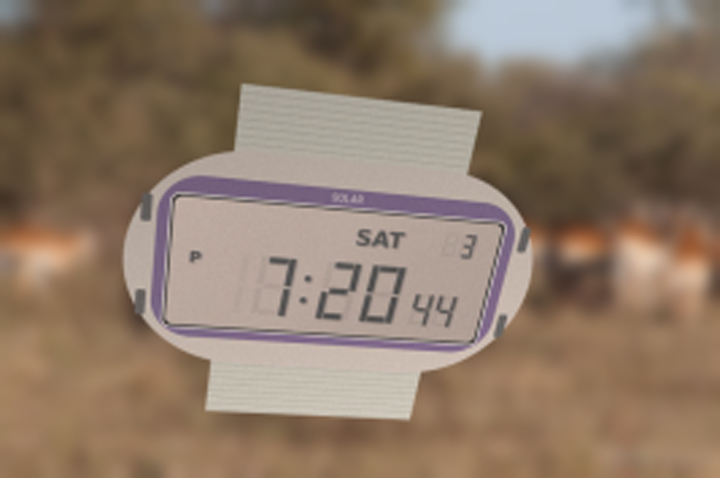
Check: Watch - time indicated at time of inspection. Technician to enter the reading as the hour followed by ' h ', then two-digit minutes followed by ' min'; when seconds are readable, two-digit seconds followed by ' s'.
7 h 20 min 44 s
